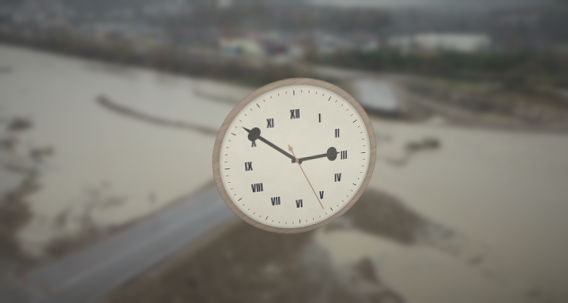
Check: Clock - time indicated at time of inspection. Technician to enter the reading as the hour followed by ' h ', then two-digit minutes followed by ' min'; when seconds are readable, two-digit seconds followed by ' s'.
2 h 51 min 26 s
